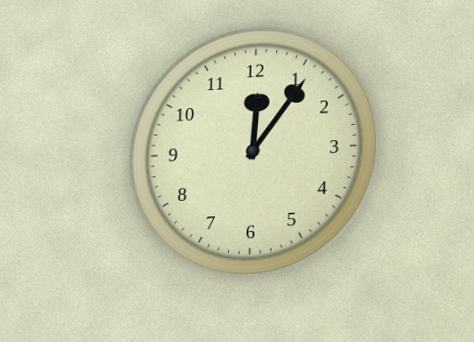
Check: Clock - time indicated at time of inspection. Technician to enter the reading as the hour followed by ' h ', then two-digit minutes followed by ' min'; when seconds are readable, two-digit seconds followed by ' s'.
12 h 06 min
